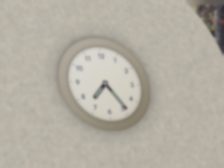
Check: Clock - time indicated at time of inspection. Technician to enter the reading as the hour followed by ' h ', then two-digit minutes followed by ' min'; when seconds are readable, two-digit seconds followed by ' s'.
7 h 24 min
